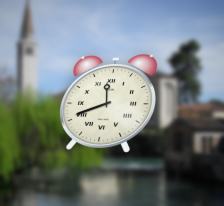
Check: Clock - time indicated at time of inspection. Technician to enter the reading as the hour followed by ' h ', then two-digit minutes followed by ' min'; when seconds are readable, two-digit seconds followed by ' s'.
11 h 41 min
